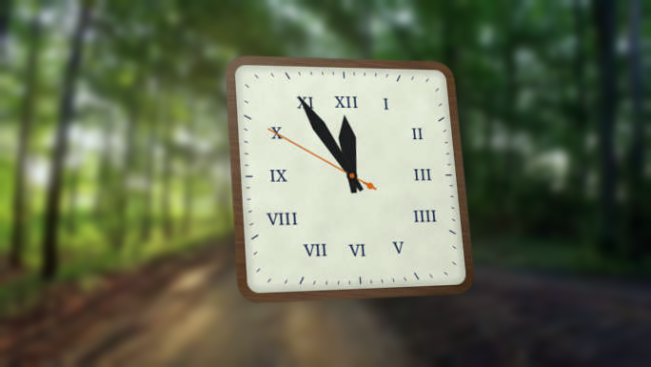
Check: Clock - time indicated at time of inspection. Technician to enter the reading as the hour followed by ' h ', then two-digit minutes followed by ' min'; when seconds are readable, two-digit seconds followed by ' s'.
11 h 54 min 50 s
